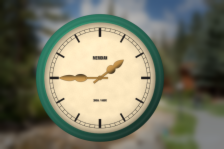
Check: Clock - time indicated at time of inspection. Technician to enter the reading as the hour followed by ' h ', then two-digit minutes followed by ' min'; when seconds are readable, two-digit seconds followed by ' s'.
1 h 45 min
